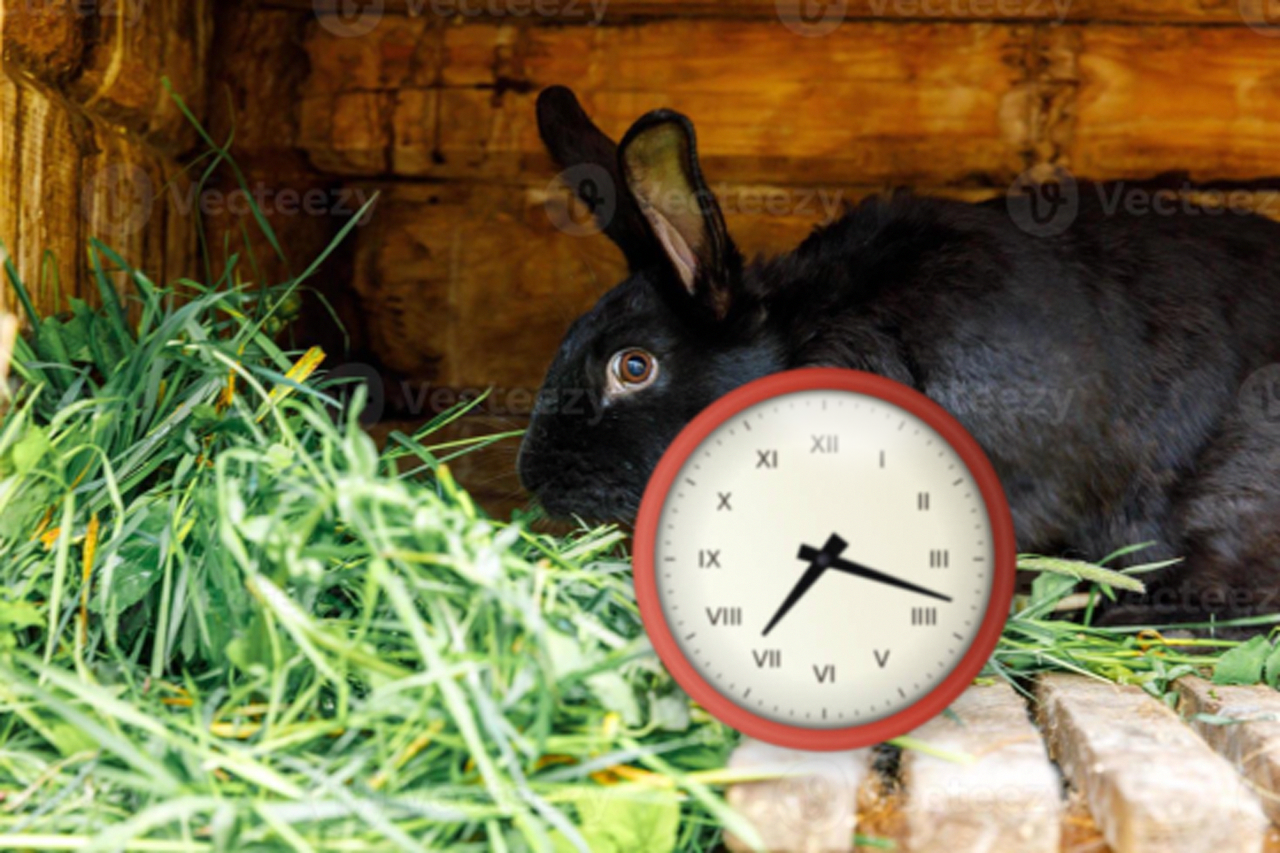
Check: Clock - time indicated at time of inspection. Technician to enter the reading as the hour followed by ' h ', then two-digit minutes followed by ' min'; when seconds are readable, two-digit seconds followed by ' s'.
7 h 18 min
